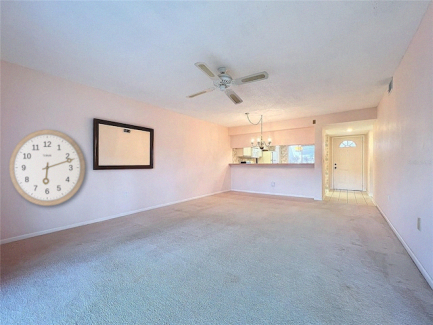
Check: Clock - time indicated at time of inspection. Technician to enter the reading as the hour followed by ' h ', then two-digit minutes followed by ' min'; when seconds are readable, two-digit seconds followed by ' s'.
6 h 12 min
